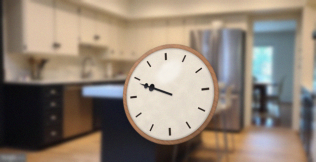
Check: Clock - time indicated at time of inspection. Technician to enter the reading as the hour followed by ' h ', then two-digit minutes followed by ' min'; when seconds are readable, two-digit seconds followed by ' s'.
9 h 49 min
